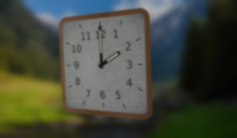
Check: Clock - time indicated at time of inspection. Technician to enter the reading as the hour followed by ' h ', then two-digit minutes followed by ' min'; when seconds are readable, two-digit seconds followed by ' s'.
2 h 00 min
